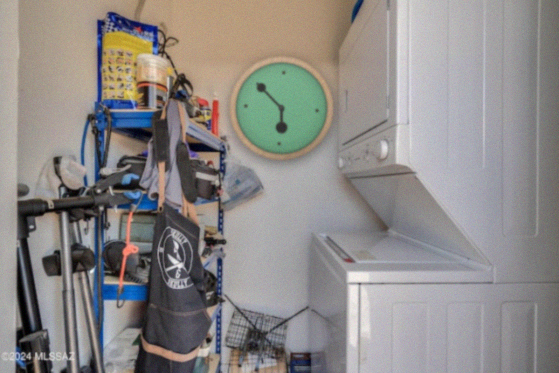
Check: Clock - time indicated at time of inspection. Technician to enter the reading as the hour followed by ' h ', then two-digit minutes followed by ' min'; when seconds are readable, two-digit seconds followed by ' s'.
5 h 52 min
